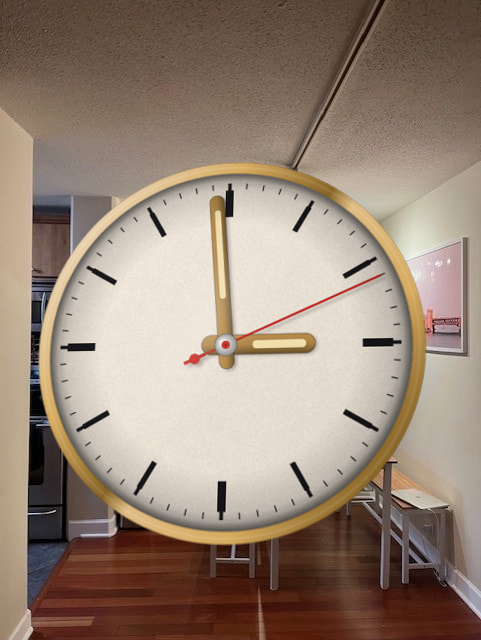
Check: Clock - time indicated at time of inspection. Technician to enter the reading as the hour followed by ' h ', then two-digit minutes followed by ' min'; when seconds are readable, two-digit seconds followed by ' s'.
2 h 59 min 11 s
